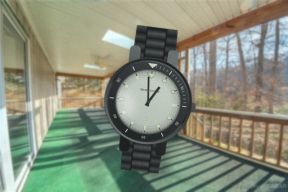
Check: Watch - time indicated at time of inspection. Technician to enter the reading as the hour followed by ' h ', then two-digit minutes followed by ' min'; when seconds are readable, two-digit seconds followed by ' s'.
12 h 59 min
